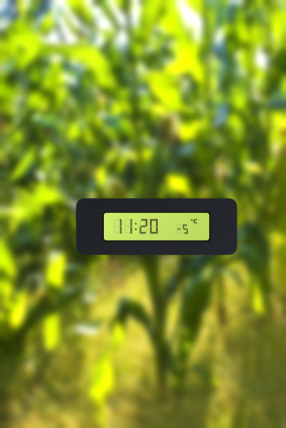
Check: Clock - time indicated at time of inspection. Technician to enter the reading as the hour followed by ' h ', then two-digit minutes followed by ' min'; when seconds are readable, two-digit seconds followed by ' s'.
11 h 20 min
